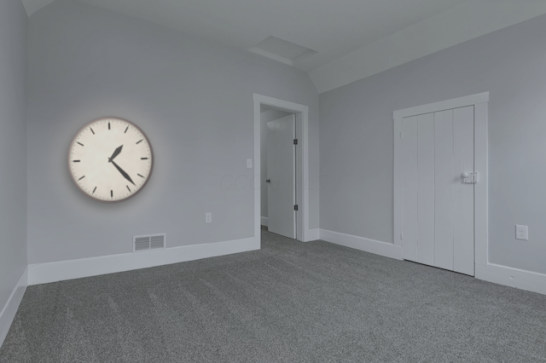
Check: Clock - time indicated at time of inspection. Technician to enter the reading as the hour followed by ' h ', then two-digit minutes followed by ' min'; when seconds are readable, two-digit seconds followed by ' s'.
1 h 23 min
